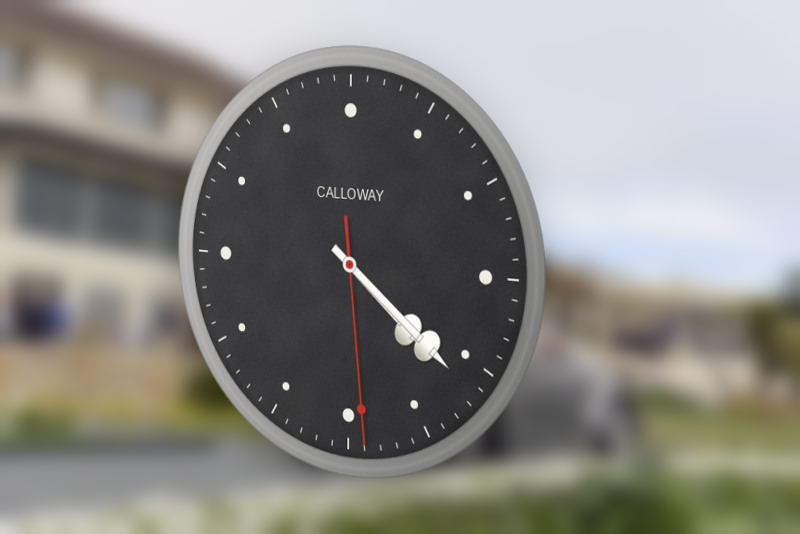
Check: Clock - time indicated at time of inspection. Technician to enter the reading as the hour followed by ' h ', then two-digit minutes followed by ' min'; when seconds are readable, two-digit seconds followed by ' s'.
4 h 21 min 29 s
